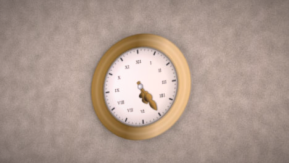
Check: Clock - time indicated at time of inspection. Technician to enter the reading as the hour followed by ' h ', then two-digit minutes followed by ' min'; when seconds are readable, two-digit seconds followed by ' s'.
5 h 25 min
